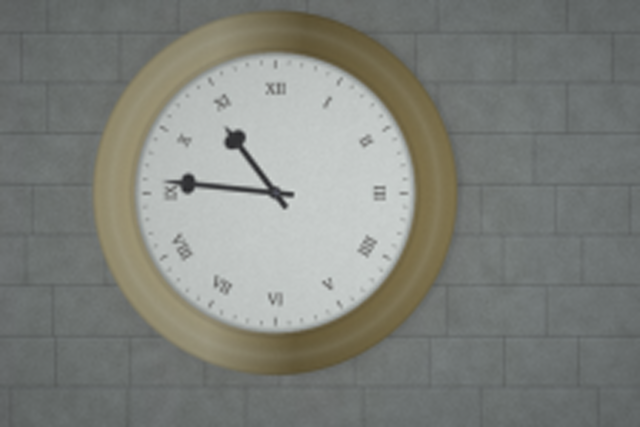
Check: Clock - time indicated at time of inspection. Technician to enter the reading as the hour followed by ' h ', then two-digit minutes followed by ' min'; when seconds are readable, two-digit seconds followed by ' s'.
10 h 46 min
